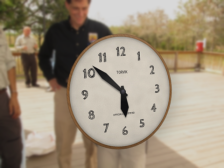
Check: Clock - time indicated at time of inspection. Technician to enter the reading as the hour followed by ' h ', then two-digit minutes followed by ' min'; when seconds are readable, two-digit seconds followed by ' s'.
5 h 52 min
